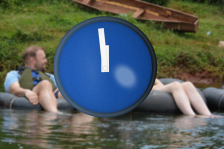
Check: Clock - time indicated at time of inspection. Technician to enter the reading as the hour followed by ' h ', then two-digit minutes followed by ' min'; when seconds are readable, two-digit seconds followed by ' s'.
11 h 59 min
